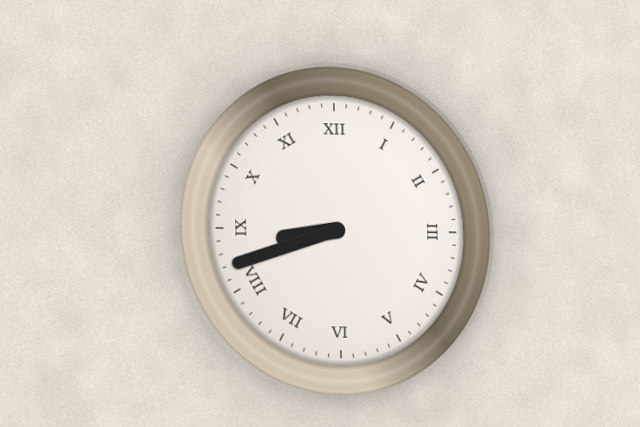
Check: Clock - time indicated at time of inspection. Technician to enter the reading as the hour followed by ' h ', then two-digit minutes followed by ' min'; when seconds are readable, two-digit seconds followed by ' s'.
8 h 42 min
